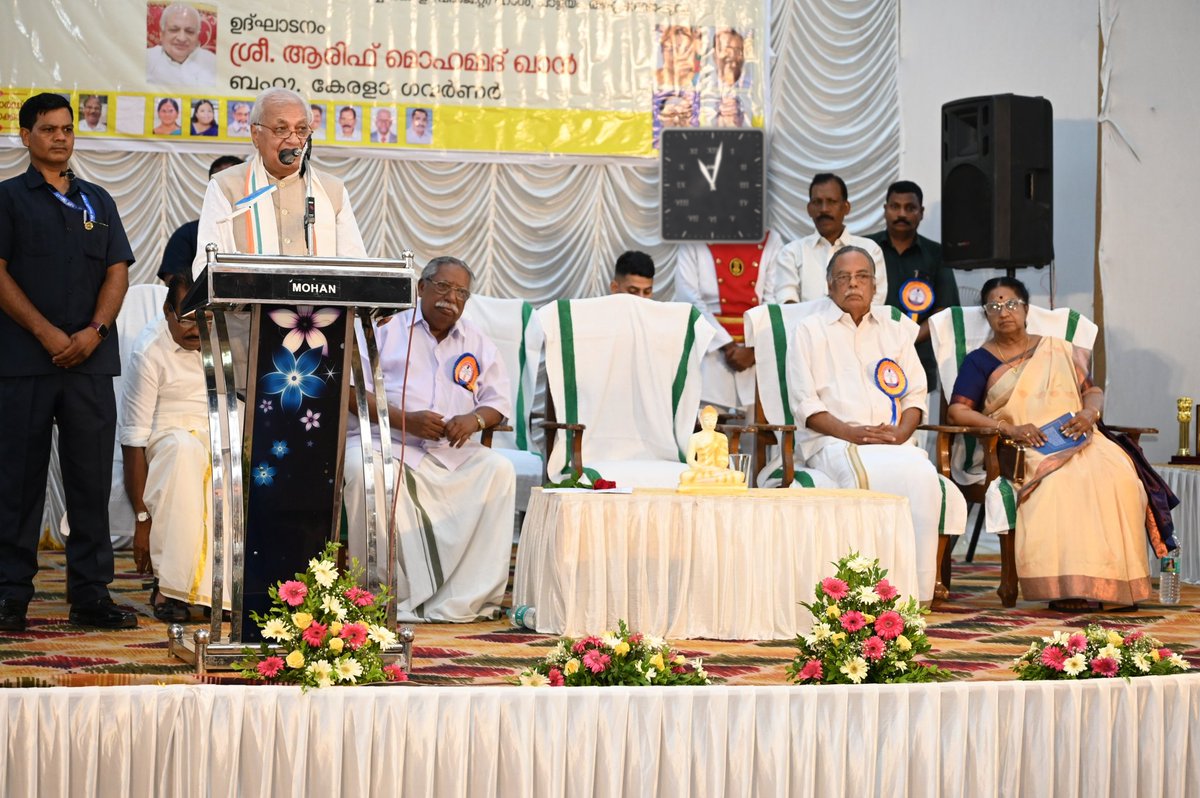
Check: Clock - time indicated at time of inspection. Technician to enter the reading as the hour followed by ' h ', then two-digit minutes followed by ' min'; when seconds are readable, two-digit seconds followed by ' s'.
11 h 02 min
